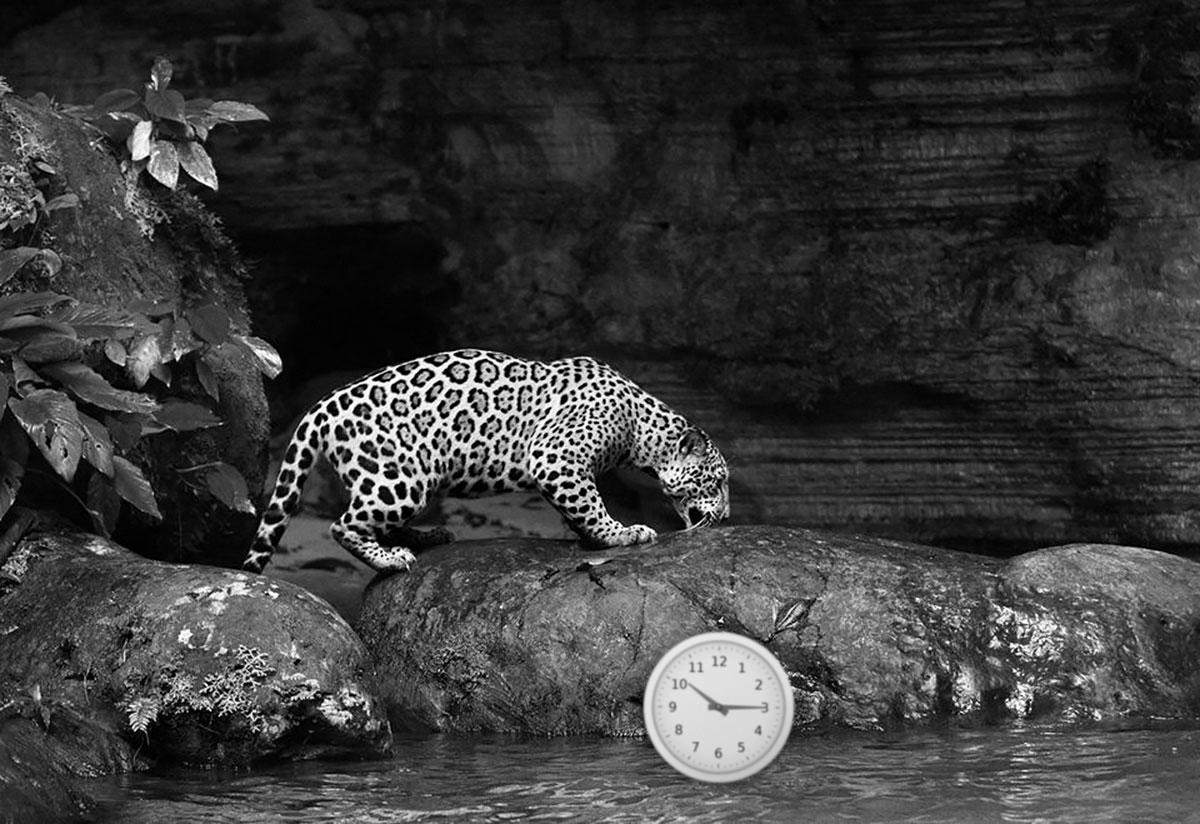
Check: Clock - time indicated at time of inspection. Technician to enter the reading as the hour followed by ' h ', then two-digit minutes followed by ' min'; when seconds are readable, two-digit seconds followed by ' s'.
10 h 15 min
